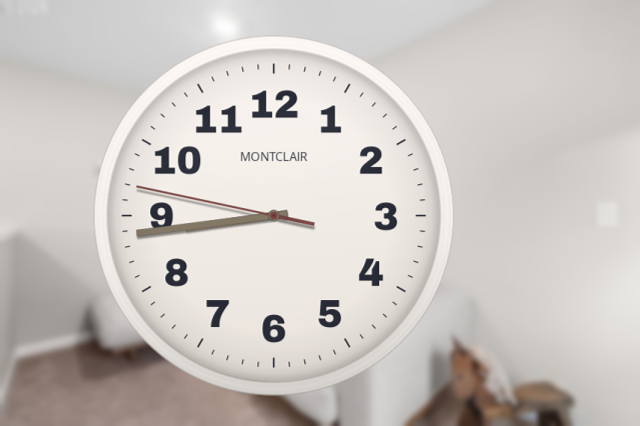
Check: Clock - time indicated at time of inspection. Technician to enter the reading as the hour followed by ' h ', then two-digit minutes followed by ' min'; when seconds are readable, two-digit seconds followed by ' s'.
8 h 43 min 47 s
